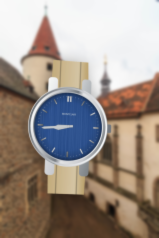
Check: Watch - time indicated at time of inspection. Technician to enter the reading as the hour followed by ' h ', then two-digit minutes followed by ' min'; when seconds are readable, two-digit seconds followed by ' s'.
8 h 44 min
